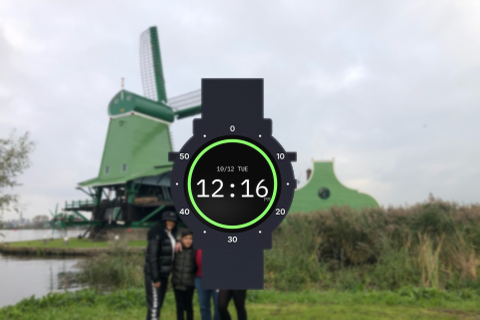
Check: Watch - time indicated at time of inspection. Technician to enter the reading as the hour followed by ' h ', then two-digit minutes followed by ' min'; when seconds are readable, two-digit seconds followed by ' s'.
12 h 16 min
